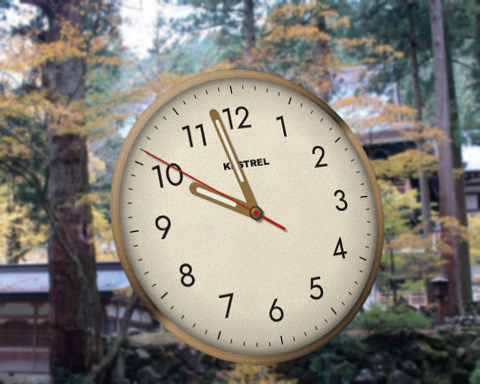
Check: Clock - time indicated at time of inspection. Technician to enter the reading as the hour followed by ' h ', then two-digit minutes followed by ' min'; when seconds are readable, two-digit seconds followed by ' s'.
9 h 57 min 51 s
